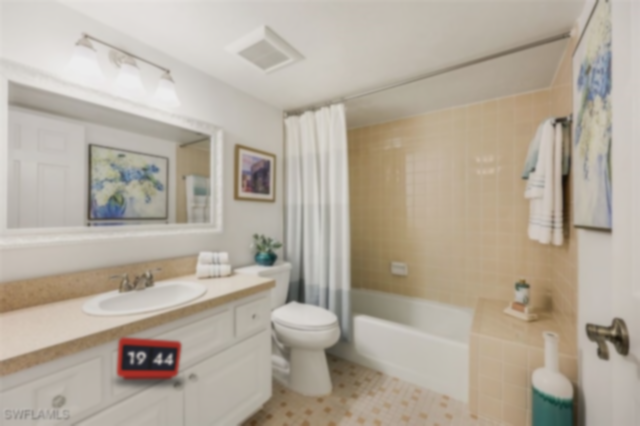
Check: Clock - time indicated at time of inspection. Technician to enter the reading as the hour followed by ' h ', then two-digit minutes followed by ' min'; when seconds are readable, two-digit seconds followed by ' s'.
19 h 44 min
